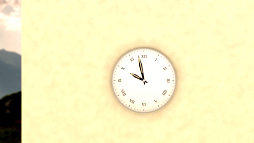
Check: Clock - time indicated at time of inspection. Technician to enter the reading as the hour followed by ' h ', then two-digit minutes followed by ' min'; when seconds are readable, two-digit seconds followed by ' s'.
9 h 58 min
